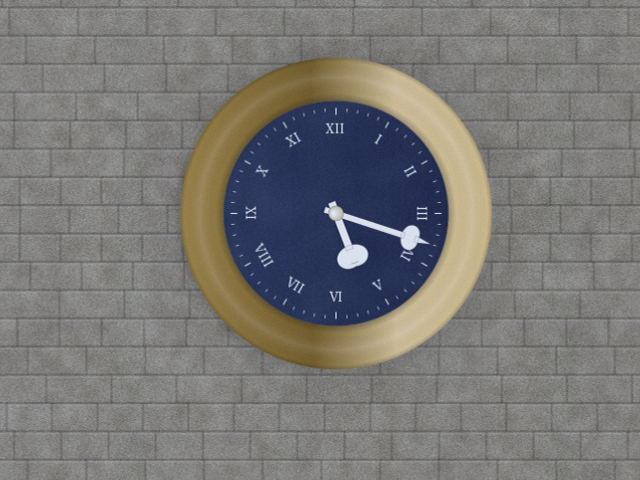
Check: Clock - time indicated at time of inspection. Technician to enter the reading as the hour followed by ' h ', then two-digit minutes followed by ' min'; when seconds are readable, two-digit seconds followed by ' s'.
5 h 18 min
